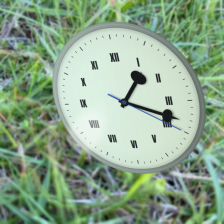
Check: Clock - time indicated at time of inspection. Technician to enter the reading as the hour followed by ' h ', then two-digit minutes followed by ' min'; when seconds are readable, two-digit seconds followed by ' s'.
1 h 18 min 20 s
